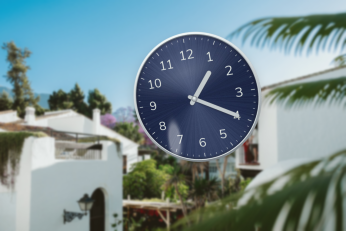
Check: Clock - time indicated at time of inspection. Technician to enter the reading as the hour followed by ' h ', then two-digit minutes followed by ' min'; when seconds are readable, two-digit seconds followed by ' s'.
1 h 20 min
